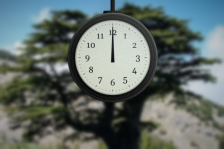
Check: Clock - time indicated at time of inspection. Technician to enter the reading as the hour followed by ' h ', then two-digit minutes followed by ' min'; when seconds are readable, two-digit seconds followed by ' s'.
12 h 00 min
